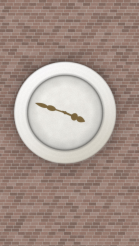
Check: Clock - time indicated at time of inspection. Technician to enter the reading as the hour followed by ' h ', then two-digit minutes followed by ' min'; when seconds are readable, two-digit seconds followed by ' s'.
3 h 48 min
